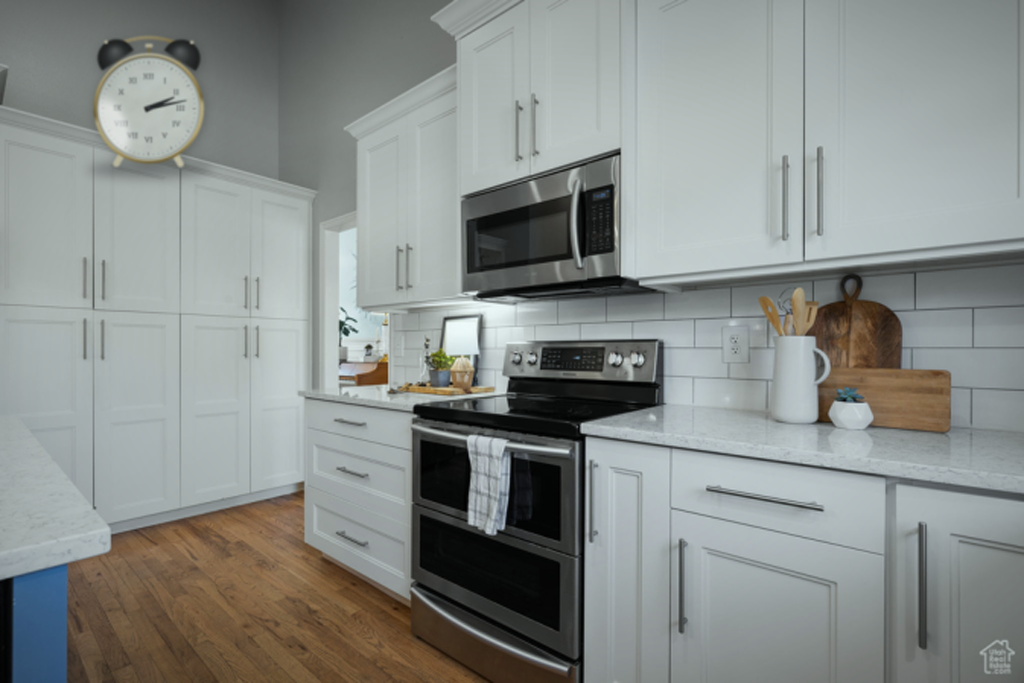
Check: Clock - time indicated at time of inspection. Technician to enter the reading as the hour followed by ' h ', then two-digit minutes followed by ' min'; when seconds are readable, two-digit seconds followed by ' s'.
2 h 13 min
